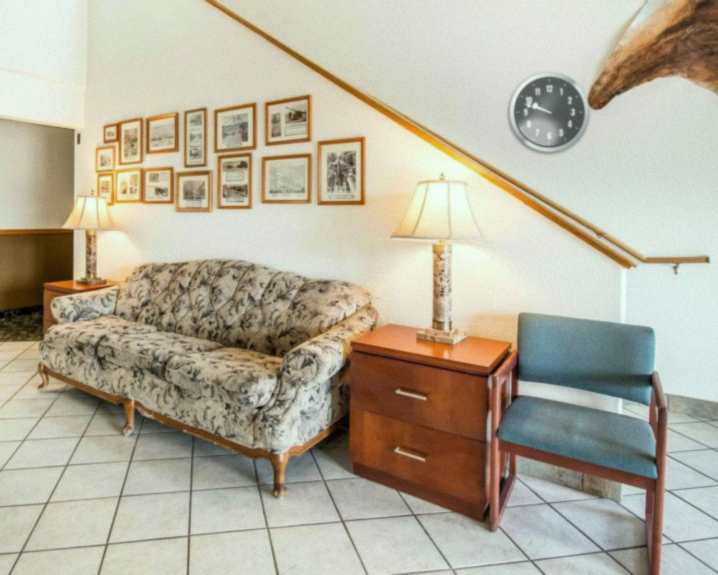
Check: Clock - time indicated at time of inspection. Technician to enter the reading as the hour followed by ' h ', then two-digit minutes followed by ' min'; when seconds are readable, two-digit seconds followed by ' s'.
9 h 48 min
